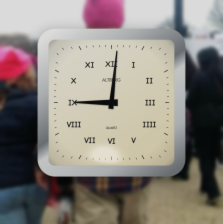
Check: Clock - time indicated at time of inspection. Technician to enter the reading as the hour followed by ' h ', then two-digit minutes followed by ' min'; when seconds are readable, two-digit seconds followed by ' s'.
9 h 01 min
